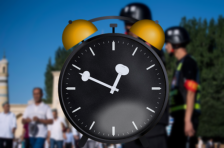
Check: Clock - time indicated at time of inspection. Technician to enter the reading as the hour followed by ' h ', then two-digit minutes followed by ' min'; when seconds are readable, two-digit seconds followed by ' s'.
12 h 49 min
